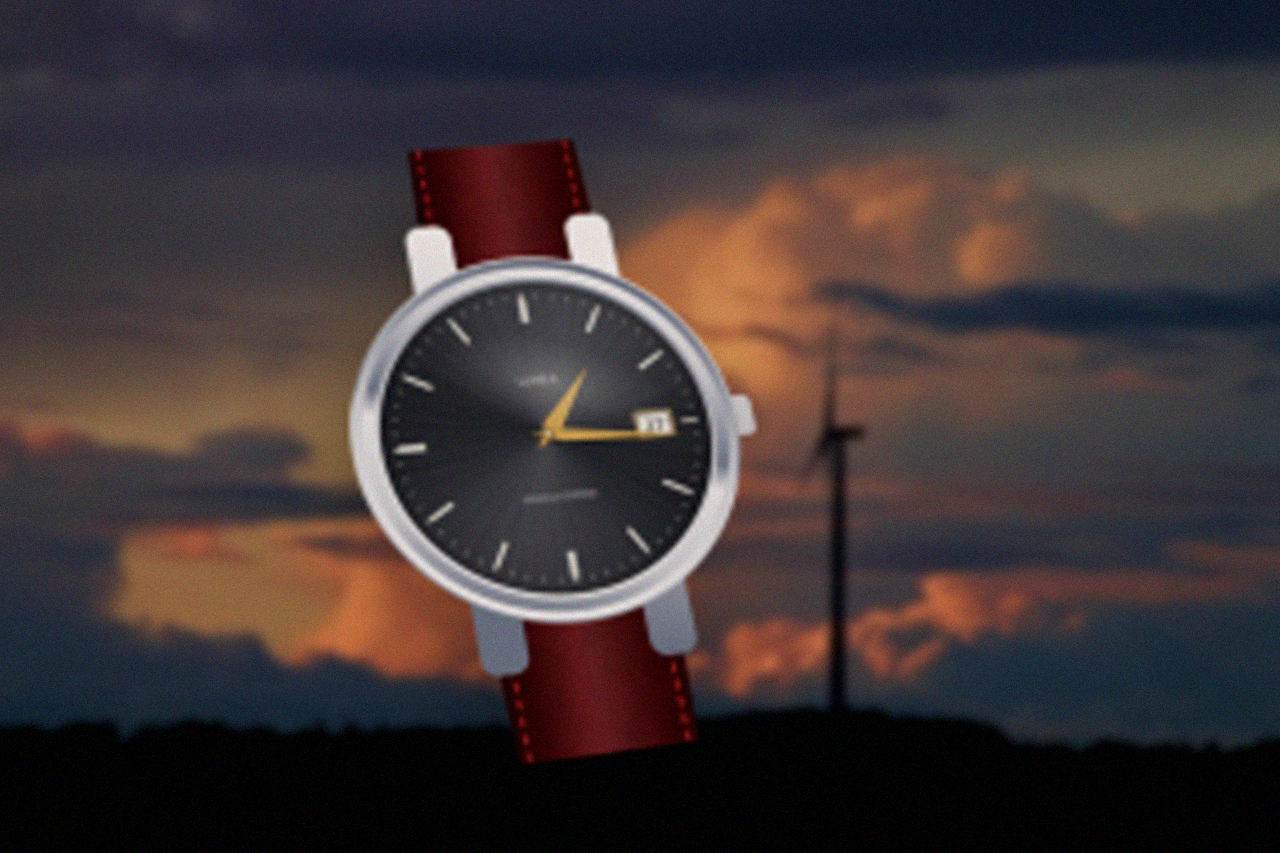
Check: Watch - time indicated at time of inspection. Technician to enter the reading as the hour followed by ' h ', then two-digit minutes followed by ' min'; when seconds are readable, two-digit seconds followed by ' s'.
1 h 16 min
